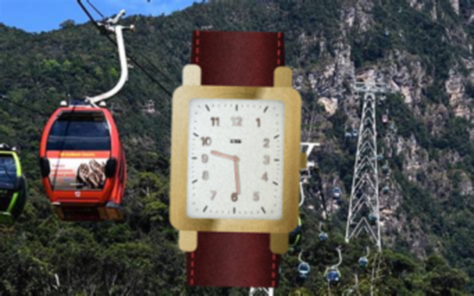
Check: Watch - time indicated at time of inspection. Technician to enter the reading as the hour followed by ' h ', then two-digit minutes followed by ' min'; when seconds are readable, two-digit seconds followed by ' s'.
9 h 29 min
